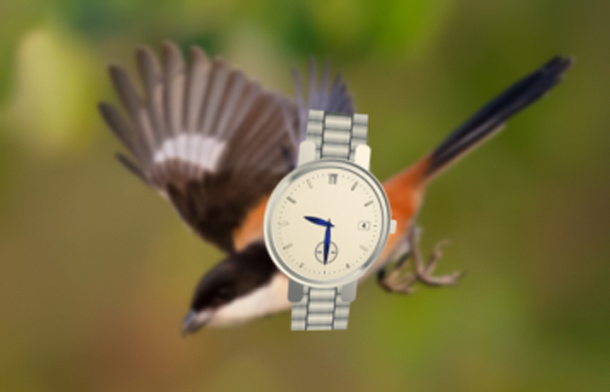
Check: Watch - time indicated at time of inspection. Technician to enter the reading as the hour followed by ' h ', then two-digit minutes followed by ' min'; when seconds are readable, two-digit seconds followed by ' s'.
9 h 30 min
